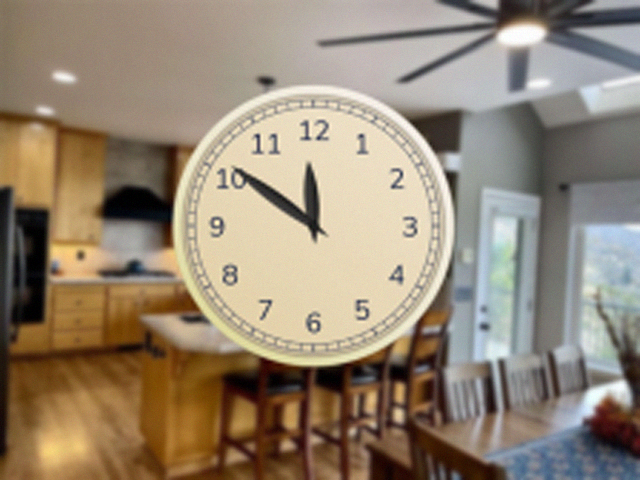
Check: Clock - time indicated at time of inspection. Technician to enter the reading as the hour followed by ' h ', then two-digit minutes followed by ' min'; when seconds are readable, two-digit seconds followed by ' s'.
11 h 51 min
